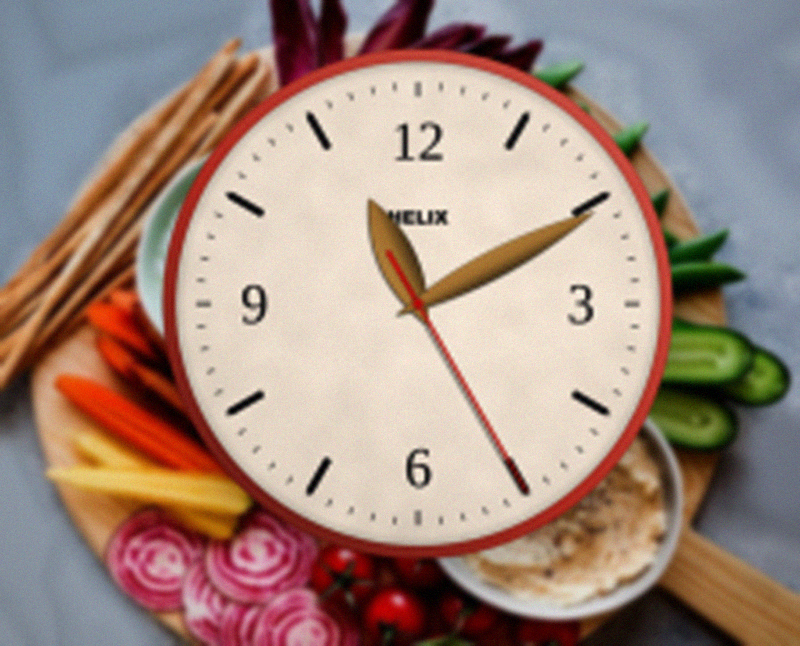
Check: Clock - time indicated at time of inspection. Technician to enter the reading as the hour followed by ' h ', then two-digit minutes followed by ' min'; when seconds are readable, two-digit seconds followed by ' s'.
11 h 10 min 25 s
